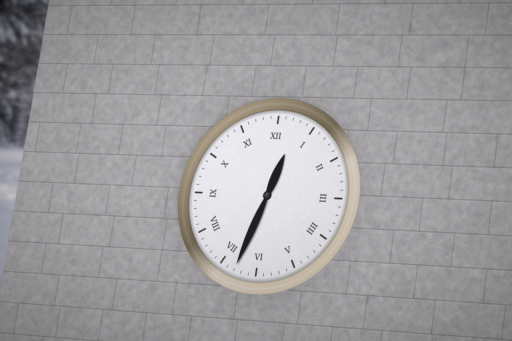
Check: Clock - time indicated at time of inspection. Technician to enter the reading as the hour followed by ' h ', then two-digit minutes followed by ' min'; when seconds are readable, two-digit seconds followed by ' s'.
12 h 33 min
